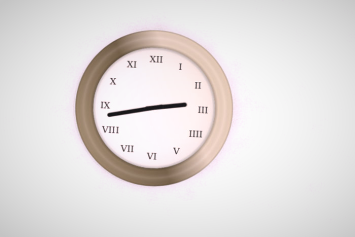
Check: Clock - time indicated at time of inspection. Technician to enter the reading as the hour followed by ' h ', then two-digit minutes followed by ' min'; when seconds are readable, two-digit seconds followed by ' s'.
2 h 43 min
